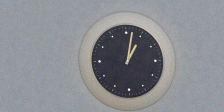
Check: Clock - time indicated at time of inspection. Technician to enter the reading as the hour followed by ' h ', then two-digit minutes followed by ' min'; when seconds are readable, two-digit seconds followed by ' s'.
1 h 02 min
